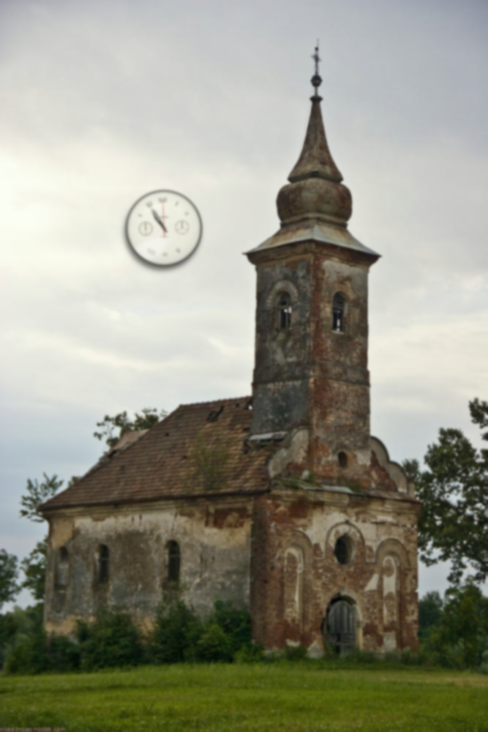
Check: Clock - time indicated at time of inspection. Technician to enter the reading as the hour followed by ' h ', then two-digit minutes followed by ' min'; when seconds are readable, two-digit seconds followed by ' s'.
10 h 55 min
